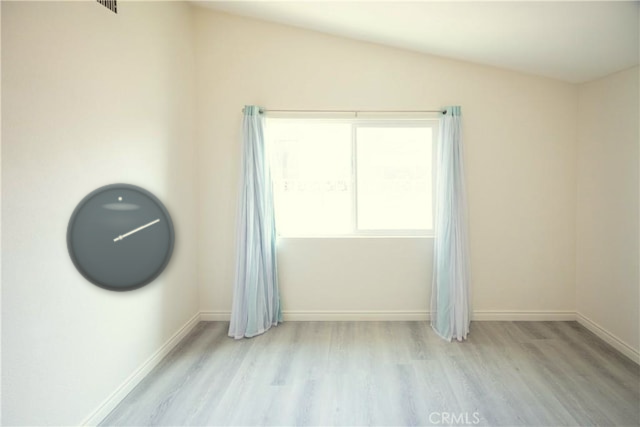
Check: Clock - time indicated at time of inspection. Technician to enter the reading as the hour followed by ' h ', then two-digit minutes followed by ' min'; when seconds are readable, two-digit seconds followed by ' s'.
2 h 11 min
